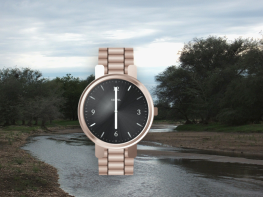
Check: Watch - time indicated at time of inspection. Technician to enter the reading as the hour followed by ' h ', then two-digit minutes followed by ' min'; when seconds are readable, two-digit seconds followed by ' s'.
6 h 00 min
